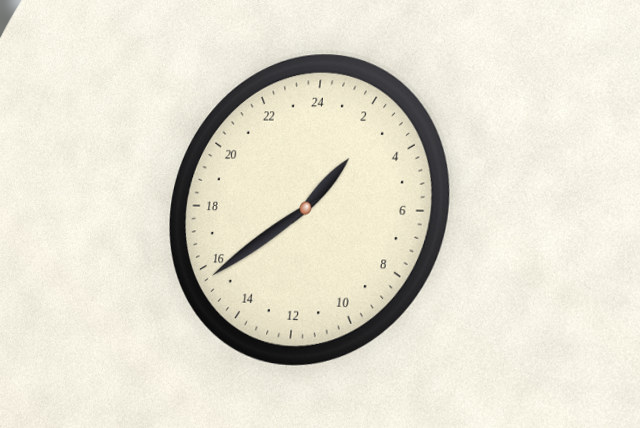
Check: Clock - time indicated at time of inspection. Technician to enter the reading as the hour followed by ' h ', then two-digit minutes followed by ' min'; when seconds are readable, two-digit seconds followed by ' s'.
2 h 39 min
